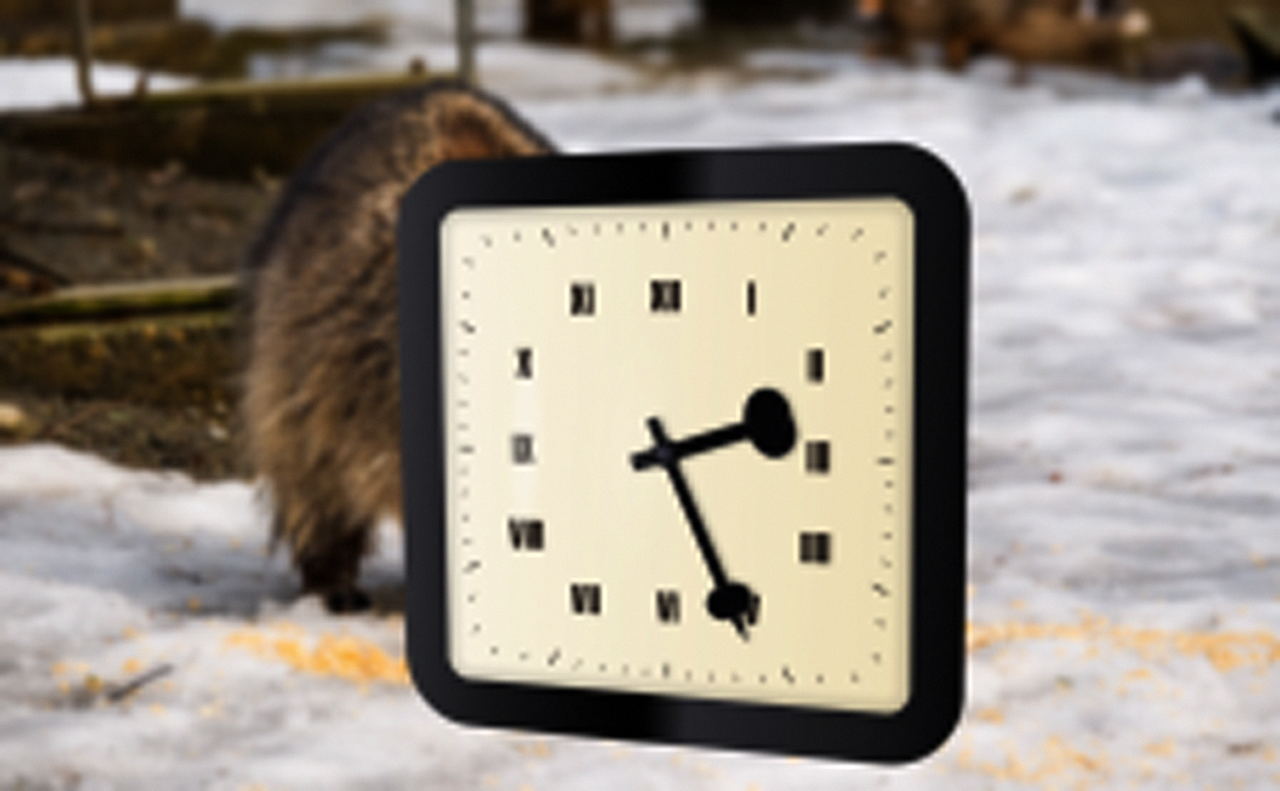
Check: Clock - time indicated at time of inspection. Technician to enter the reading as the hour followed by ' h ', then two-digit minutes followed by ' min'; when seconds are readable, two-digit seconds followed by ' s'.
2 h 26 min
